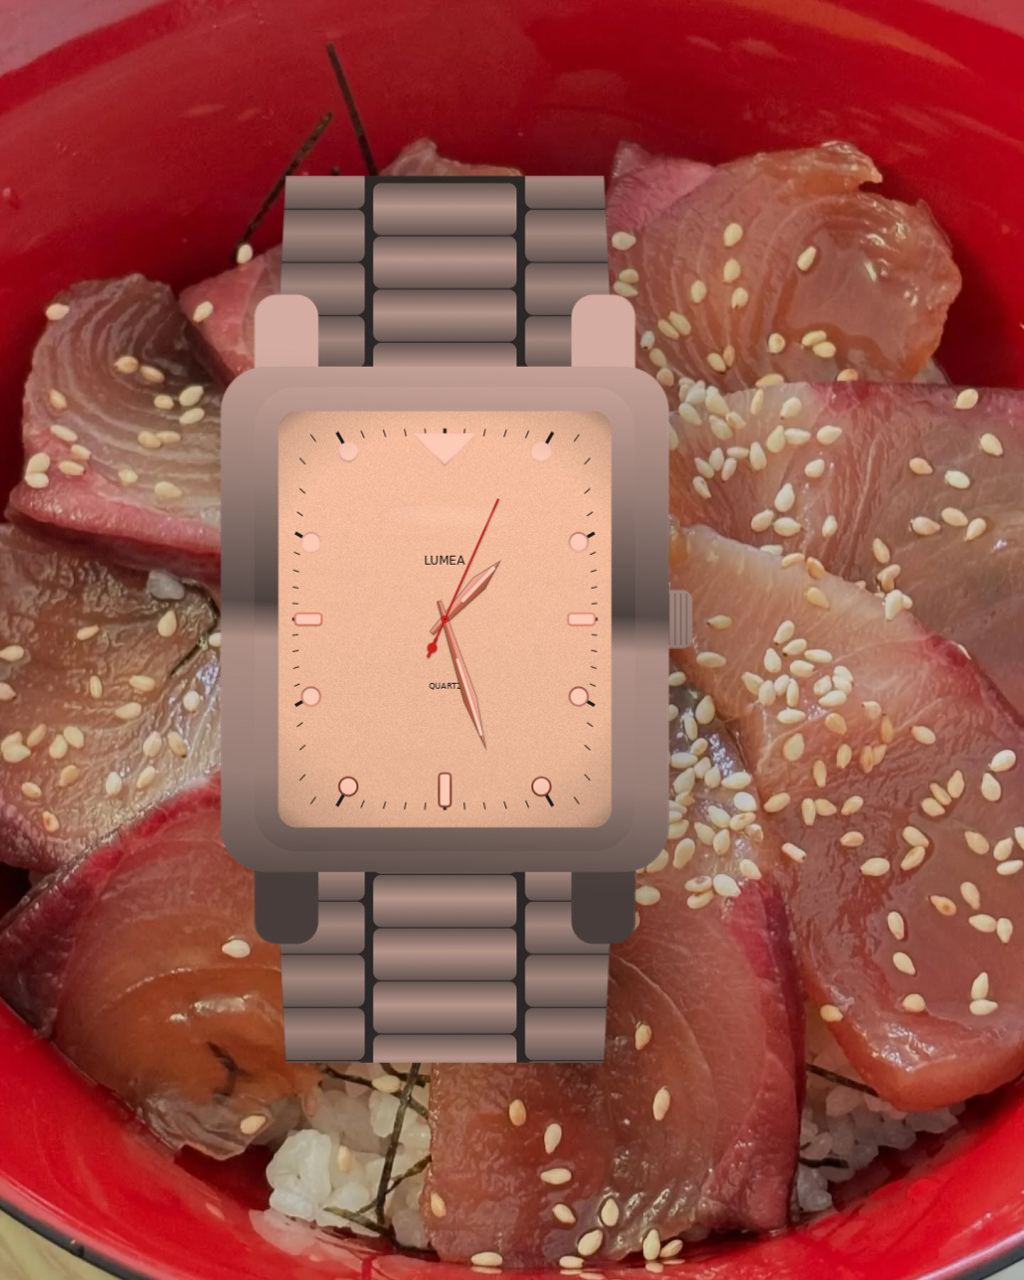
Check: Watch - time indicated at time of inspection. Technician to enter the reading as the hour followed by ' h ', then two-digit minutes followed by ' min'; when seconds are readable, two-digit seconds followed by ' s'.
1 h 27 min 04 s
